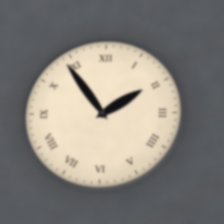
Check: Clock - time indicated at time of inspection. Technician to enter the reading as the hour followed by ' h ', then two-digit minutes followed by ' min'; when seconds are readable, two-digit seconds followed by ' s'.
1 h 54 min
